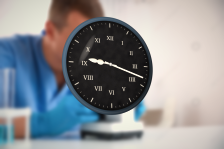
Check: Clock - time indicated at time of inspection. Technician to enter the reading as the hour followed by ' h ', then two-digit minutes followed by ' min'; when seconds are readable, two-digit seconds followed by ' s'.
9 h 18 min
